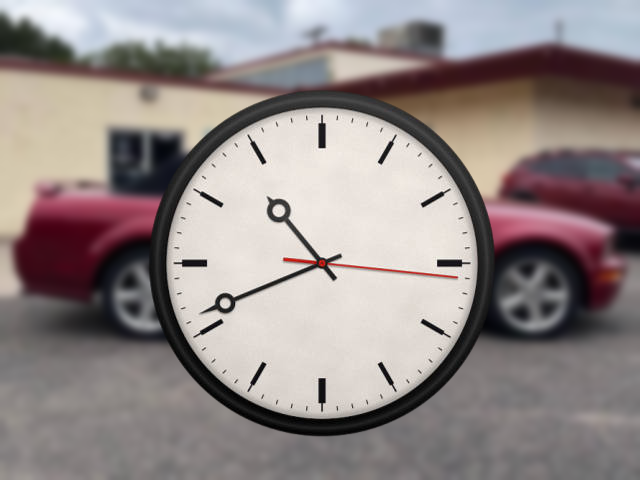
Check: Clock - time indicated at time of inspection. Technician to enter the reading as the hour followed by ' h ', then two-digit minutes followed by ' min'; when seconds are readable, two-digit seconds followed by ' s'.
10 h 41 min 16 s
